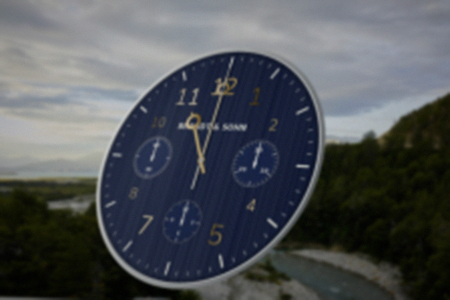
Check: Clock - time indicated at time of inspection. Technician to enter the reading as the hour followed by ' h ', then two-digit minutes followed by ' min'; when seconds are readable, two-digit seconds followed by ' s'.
11 h 00 min
